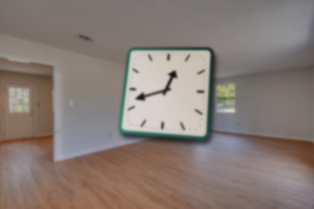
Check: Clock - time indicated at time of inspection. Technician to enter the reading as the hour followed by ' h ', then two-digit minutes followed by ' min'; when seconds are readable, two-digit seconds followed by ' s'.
12 h 42 min
